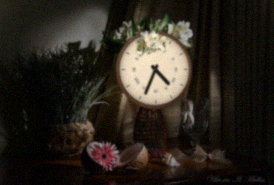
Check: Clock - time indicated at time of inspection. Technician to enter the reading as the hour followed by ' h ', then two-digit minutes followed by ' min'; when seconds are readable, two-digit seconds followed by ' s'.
4 h 34 min
